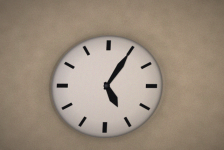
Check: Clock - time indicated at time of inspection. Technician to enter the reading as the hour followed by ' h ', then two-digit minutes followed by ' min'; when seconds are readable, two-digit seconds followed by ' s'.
5 h 05 min
